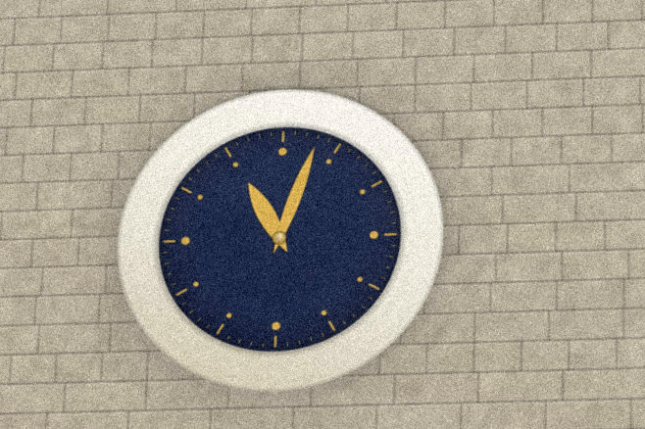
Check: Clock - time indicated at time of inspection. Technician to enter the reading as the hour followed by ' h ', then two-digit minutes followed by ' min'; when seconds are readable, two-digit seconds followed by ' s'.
11 h 03 min
